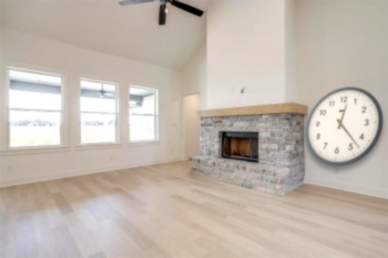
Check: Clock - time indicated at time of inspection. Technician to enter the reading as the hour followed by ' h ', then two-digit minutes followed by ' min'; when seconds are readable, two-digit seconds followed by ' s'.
12 h 23 min
